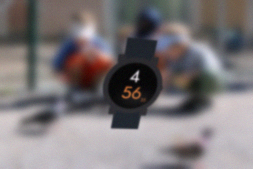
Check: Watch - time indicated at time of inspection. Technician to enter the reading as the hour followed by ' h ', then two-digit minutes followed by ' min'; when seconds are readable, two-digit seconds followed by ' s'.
4 h 56 min
